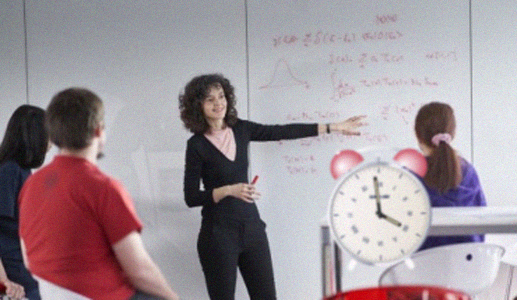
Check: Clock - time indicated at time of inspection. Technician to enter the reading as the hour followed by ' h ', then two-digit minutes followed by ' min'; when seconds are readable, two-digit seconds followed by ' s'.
3 h 59 min
